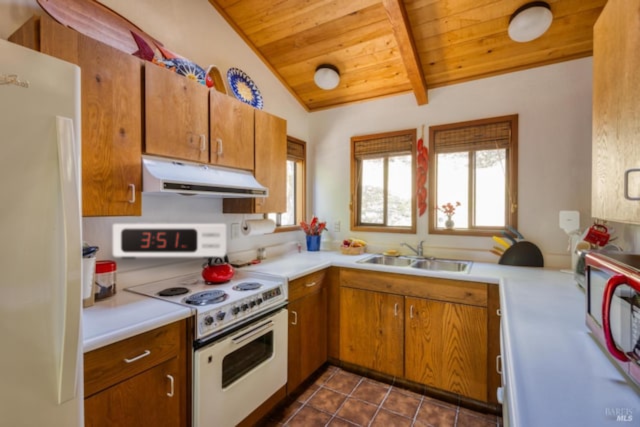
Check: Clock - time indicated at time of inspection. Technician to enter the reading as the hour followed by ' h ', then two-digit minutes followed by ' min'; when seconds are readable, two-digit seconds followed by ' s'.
3 h 51 min
